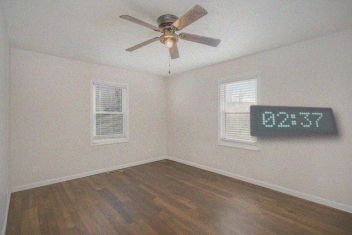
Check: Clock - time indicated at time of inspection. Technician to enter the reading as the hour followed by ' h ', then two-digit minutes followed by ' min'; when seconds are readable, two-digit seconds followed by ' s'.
2 h 37 min
